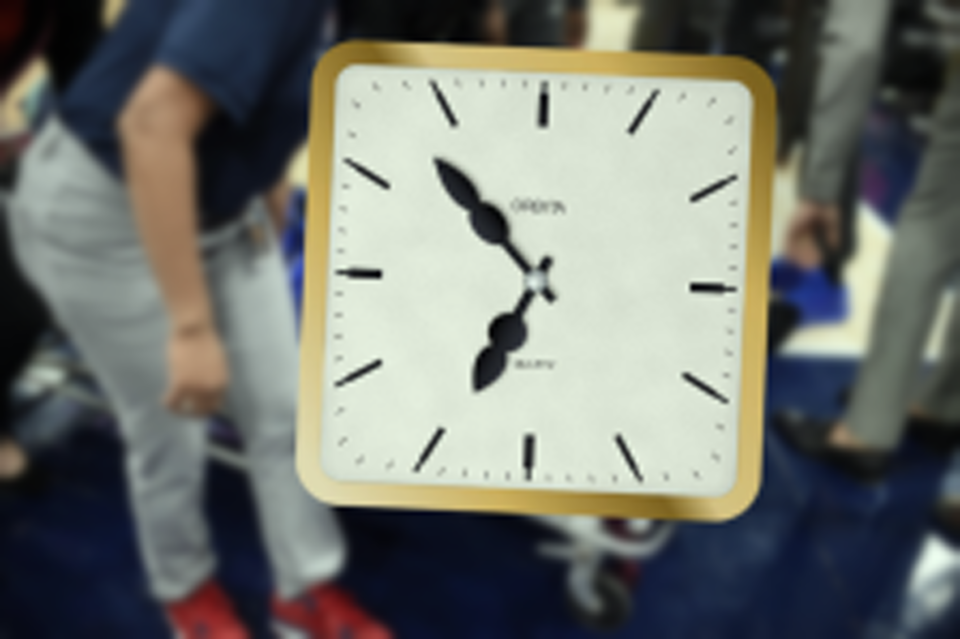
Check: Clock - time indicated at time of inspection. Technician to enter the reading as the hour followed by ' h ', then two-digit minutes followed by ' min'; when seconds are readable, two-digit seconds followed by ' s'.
6 h 53 min
